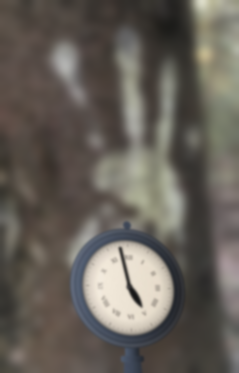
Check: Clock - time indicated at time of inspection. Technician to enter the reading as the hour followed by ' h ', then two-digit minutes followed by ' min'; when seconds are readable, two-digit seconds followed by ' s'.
4 h 58 min
